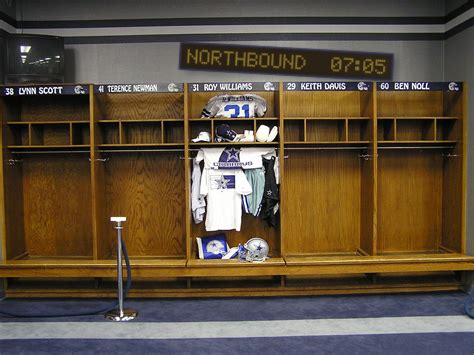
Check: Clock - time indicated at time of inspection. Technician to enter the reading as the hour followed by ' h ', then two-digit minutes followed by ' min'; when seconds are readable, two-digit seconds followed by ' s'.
7 h 05 min
